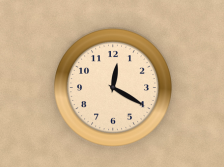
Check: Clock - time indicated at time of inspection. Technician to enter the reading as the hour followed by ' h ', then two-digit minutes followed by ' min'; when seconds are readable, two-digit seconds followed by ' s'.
12 h 20 min
